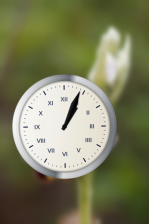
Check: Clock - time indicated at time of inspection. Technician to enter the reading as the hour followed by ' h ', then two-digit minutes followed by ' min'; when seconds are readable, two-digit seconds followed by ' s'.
1 h 04 min
